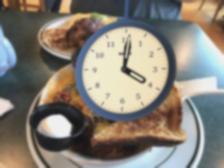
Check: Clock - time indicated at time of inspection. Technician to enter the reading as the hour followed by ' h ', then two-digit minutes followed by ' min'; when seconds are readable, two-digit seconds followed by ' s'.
4 h 01 min
